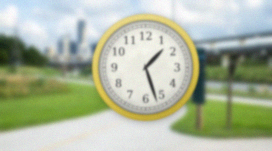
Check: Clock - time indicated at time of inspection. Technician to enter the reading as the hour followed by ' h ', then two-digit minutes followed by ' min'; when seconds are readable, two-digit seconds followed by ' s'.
1 h 27 min
